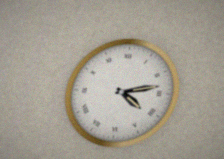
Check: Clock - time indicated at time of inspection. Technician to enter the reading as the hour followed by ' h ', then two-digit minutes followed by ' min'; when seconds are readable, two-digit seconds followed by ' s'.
4 h 13 min
